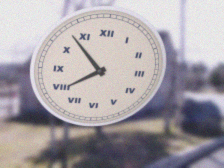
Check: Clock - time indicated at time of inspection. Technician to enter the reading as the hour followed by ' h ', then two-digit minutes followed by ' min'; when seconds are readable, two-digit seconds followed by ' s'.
7 h 53 min
